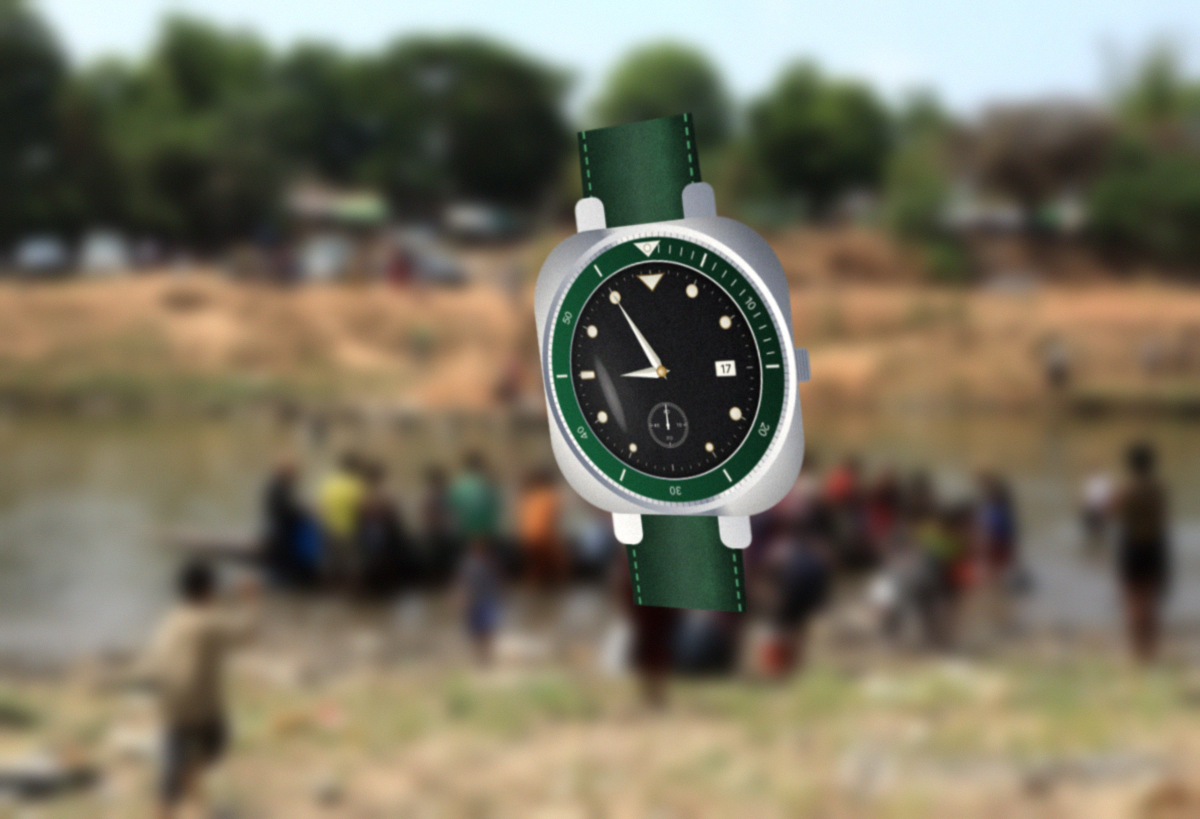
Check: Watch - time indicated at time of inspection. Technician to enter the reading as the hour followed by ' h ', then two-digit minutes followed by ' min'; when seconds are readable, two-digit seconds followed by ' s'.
8 h 55 min
